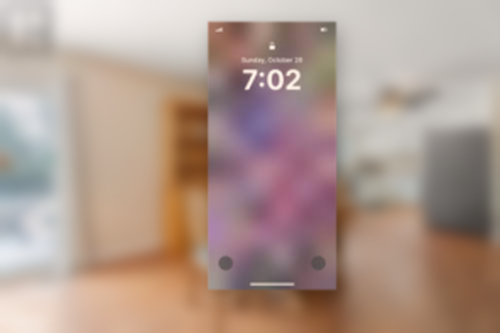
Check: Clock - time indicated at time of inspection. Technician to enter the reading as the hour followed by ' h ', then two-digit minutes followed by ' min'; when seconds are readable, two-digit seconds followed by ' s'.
7 h 02 min
